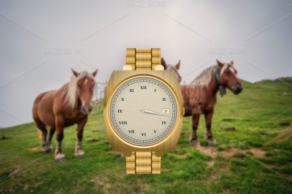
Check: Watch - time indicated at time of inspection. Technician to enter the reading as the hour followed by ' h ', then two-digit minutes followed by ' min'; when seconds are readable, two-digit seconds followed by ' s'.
3 h 17 min
